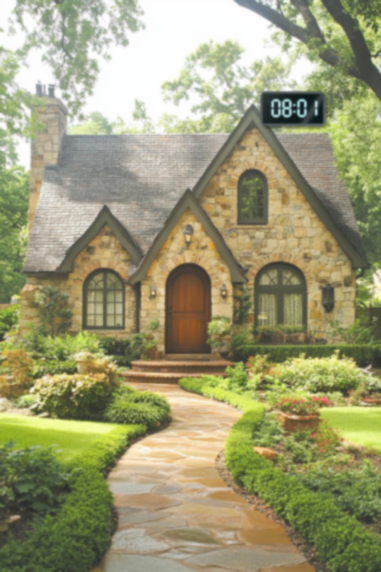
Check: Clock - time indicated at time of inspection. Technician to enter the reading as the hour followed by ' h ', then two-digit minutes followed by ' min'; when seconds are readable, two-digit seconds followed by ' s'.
8 h 01 min
